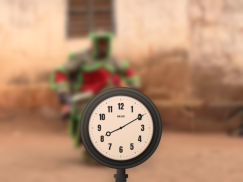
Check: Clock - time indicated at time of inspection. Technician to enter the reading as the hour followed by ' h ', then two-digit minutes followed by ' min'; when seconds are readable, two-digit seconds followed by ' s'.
8 h 10 min
